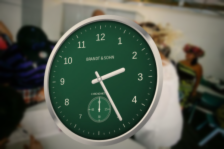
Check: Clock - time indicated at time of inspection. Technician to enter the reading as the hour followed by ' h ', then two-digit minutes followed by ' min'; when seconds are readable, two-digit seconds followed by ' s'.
2 h 25 min
